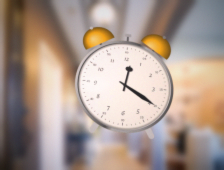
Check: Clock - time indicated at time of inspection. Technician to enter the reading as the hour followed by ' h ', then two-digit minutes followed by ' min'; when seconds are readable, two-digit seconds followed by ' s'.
12 h 20 min
